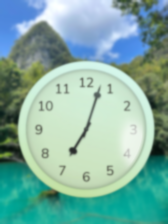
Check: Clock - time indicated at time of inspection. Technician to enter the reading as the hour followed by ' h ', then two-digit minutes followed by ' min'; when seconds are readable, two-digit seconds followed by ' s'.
7 h 03 min
